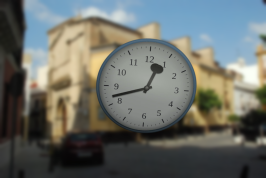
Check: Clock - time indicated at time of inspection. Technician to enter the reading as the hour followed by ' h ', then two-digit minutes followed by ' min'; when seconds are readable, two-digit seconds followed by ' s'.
12 h 42 min
